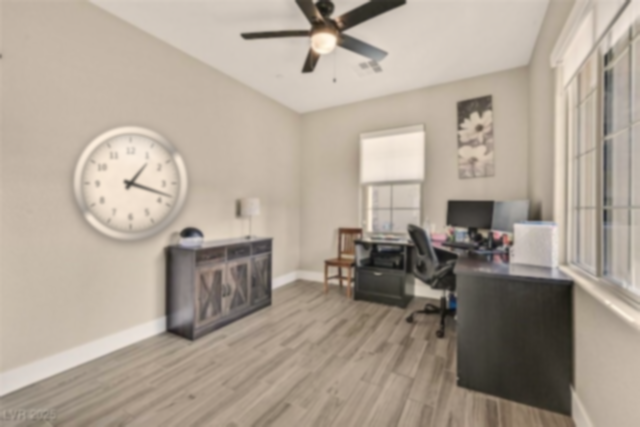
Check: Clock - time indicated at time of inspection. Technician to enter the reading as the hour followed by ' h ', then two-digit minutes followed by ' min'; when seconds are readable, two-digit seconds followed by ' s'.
1 h 18 min
